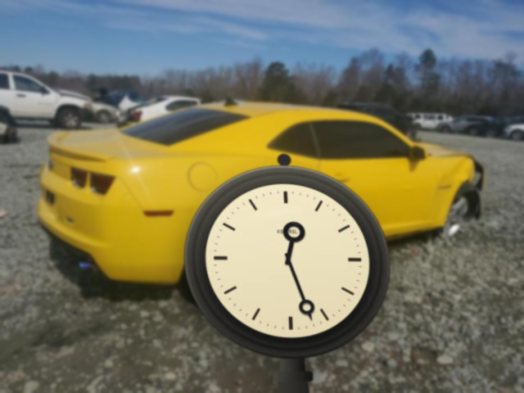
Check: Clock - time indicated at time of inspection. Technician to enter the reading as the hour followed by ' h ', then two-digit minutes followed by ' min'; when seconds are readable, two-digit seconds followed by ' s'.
12 h 27 min
